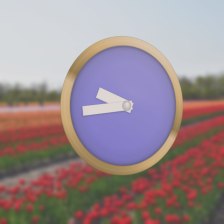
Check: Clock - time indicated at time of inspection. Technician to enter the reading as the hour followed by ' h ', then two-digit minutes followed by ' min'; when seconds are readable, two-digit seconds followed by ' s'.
9 h 44 min
